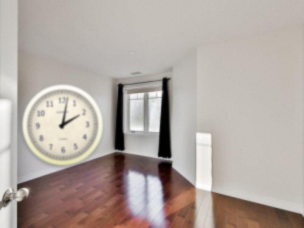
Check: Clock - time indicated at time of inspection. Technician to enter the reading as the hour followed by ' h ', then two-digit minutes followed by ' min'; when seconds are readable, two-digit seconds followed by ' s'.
2 h 02 min
